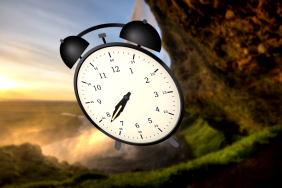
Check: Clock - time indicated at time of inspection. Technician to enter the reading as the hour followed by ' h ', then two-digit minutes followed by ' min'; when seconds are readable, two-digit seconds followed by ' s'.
7 h 38 min
